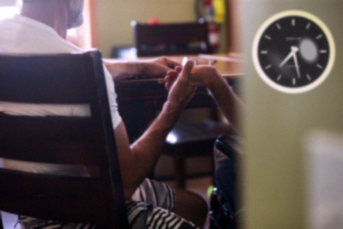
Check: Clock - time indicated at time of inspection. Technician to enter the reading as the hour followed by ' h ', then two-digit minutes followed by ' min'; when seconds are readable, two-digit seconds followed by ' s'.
7 h 28 min
